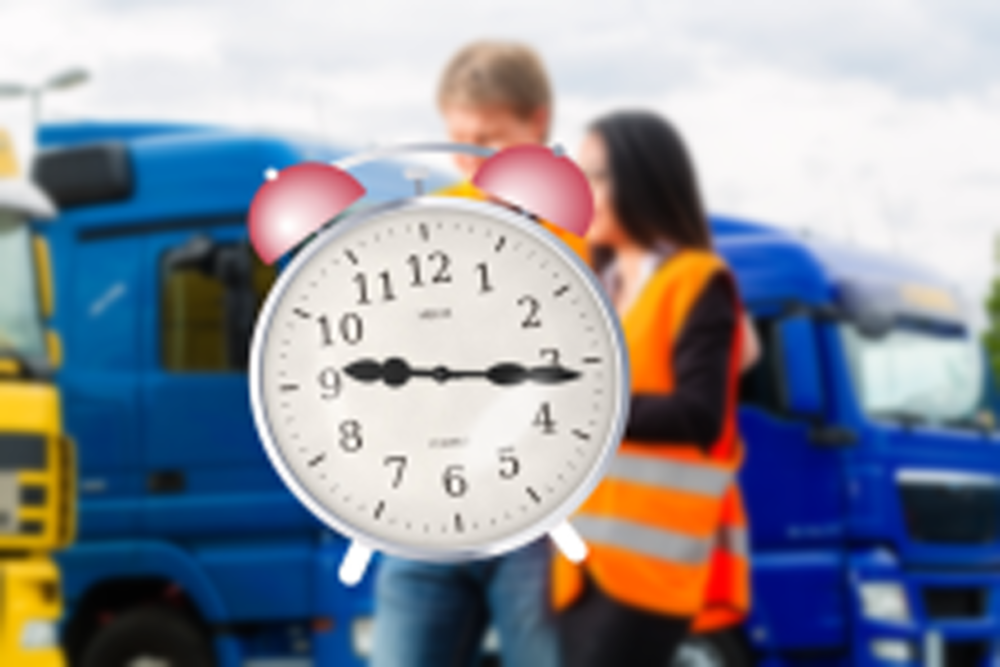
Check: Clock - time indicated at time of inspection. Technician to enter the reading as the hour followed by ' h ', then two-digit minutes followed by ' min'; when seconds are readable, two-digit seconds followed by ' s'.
9 h 16 min
